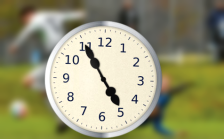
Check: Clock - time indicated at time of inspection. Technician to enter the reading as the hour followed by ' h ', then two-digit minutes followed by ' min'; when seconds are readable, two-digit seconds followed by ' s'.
4 h 55 min
